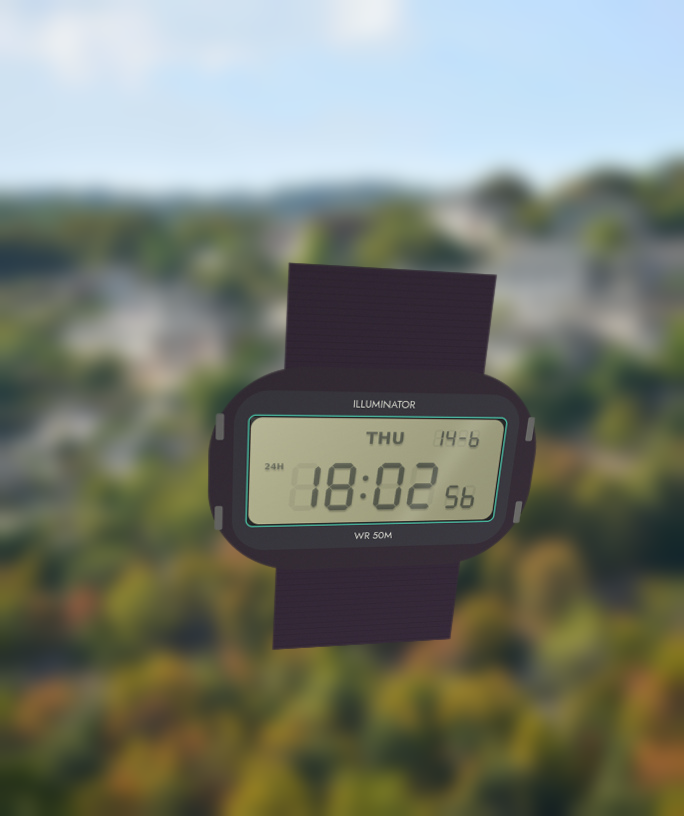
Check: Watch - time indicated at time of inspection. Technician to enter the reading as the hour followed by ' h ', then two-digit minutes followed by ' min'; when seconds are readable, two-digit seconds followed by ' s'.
18 h 02 min 56 s
